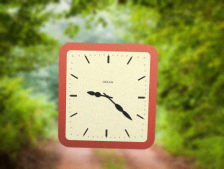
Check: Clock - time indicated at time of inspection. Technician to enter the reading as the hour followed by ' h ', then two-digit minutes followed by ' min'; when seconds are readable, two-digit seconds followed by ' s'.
9 h 22 min
